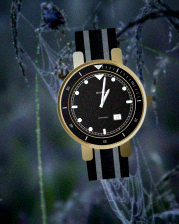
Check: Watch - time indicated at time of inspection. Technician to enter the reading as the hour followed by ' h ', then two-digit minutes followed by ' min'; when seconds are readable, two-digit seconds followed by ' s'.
1 h 02 min
